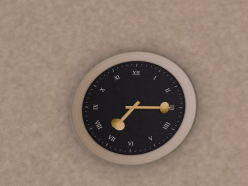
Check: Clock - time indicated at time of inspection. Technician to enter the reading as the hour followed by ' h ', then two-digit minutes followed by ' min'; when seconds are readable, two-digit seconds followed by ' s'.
7 h 15 min
